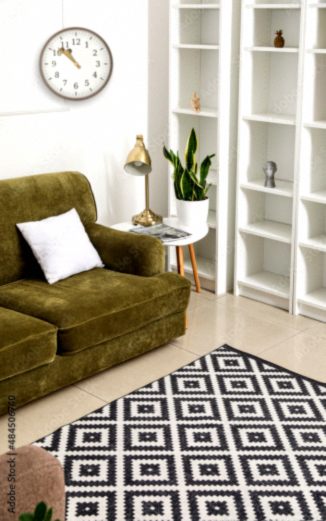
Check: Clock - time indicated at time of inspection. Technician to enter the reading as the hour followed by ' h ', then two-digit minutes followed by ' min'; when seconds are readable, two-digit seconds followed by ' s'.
10 h 52 min
